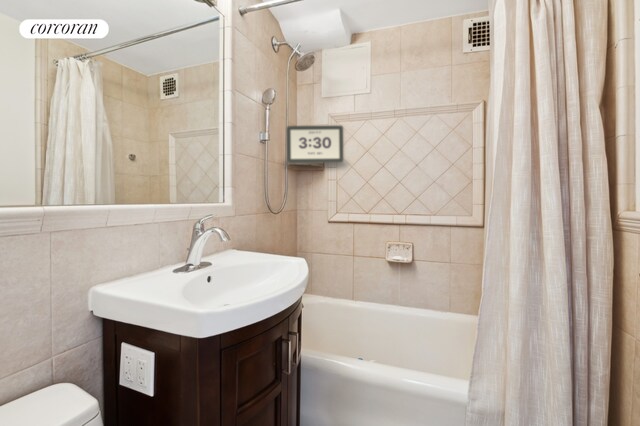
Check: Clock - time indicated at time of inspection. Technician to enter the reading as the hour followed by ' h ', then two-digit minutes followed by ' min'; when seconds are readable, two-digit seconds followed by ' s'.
3 h 30 min
